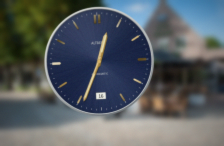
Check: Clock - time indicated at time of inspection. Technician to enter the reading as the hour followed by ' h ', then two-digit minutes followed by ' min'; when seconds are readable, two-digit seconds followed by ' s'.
12 h 34 min
